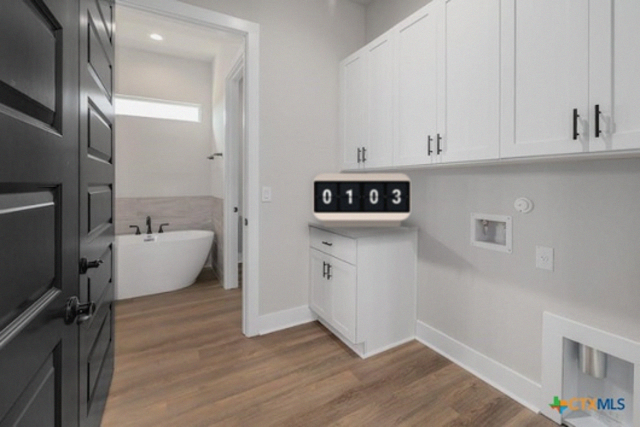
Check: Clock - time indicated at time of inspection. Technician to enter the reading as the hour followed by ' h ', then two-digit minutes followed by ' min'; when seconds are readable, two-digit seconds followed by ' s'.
1 h 03 min
